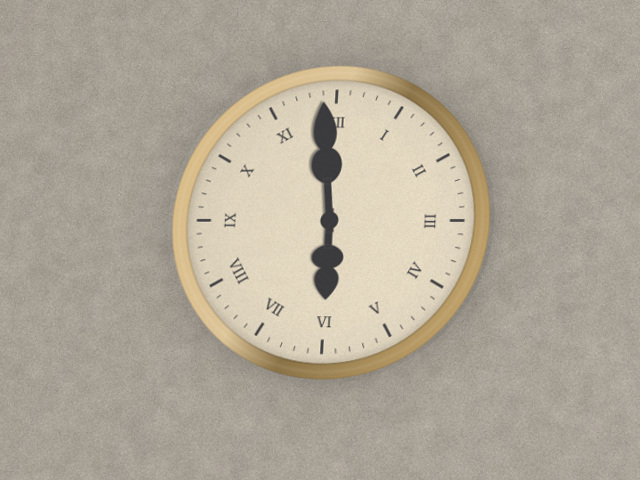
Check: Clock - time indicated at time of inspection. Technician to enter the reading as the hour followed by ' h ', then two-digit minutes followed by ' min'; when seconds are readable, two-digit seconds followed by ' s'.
5 h 59 min
